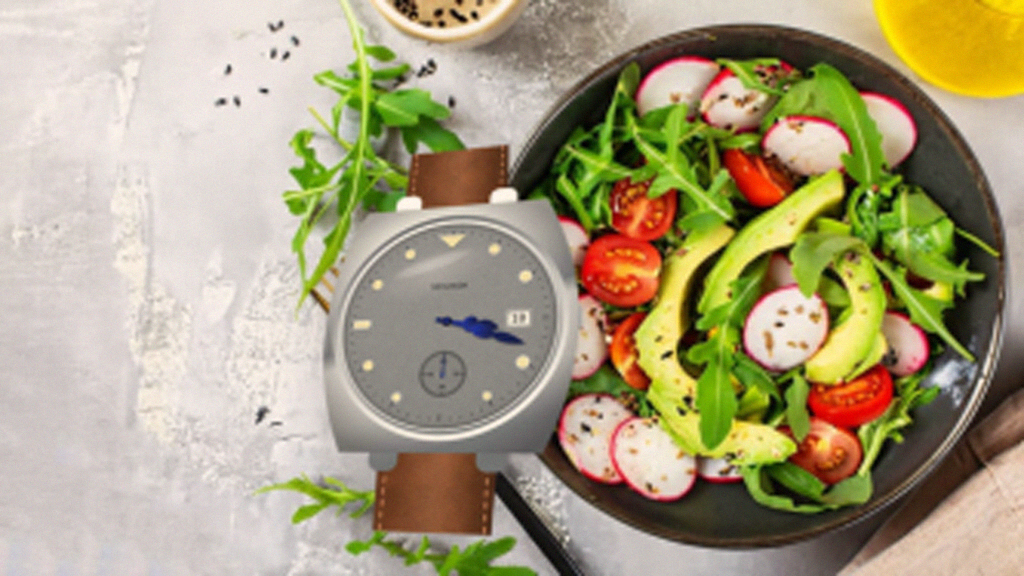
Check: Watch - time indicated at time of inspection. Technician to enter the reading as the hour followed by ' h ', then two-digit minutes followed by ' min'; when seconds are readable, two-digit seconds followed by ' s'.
3 h 18 min
